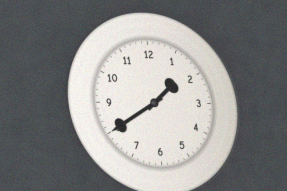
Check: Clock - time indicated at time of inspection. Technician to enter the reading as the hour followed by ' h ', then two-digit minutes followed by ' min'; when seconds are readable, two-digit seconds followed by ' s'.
1 h 40 min
